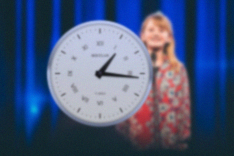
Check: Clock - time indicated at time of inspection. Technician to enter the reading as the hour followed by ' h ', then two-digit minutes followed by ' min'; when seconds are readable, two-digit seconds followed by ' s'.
1 h 16 min
